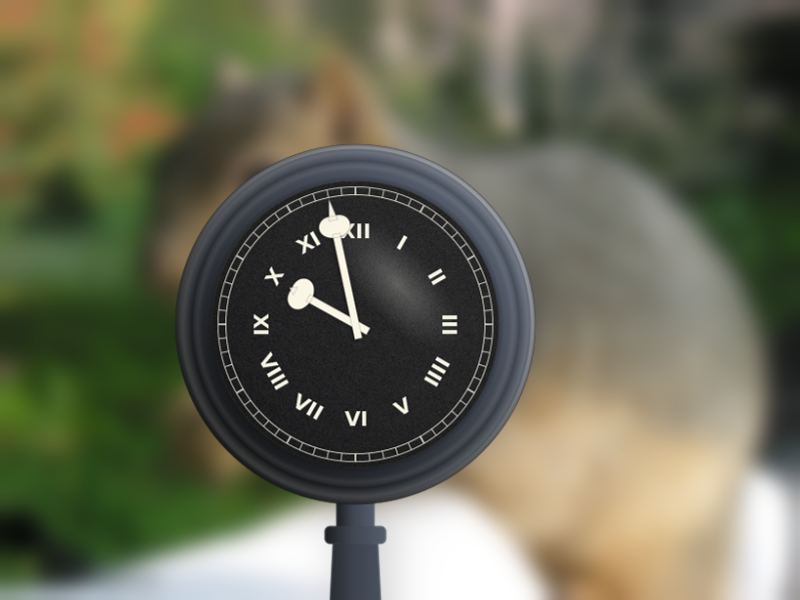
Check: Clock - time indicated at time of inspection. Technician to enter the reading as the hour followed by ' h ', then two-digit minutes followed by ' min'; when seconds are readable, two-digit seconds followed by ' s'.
9 h 58 min
